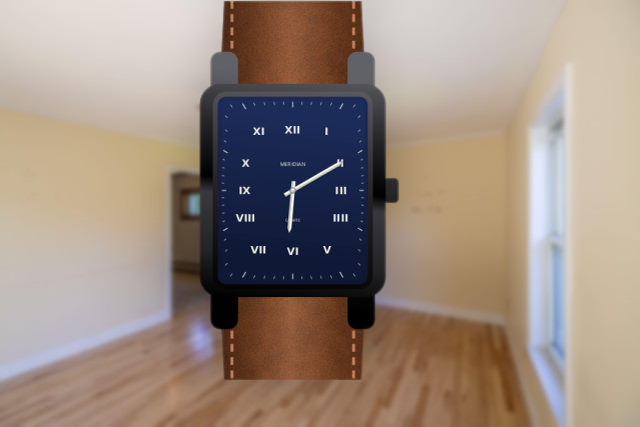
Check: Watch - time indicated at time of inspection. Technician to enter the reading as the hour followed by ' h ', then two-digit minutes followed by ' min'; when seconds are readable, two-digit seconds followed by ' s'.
6 h 10 min
